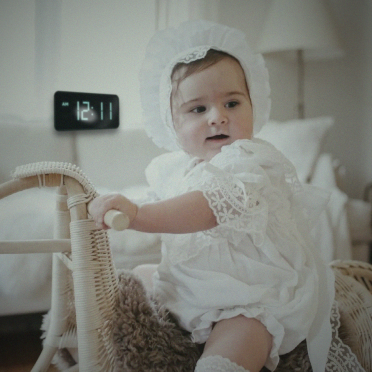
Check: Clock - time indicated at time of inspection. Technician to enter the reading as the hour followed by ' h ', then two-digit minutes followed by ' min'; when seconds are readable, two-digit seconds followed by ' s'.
12 h 11 min
